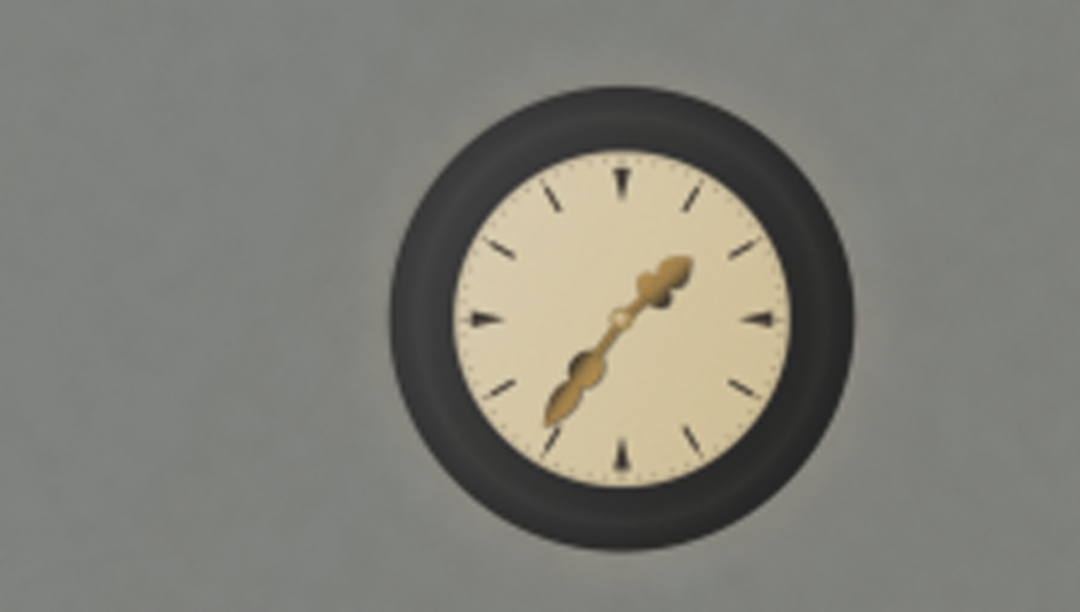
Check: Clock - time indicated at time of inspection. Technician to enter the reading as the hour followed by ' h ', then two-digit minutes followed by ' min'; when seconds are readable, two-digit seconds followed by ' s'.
1 h 36 min
